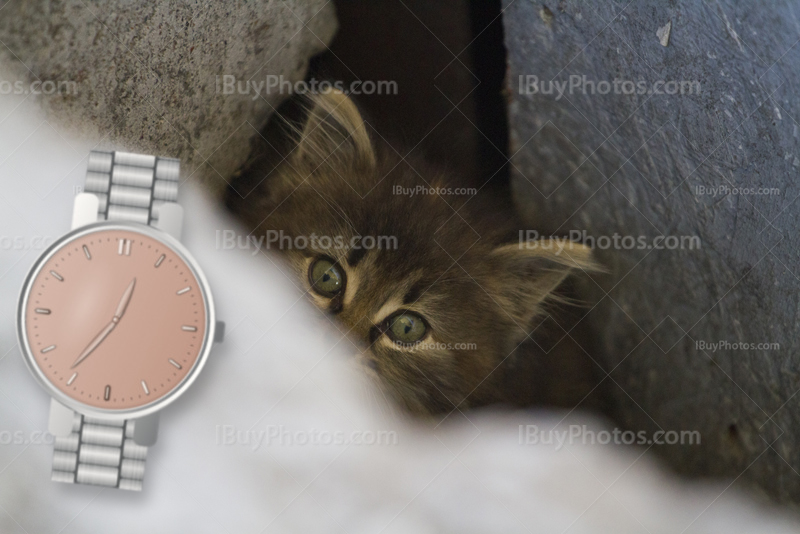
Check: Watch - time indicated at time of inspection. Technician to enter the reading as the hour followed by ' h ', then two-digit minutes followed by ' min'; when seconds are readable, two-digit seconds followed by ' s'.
12 h 36 min
